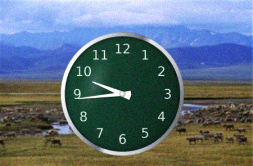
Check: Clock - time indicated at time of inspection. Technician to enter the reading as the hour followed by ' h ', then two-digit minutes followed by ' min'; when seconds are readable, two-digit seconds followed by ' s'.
9 h 44 min
